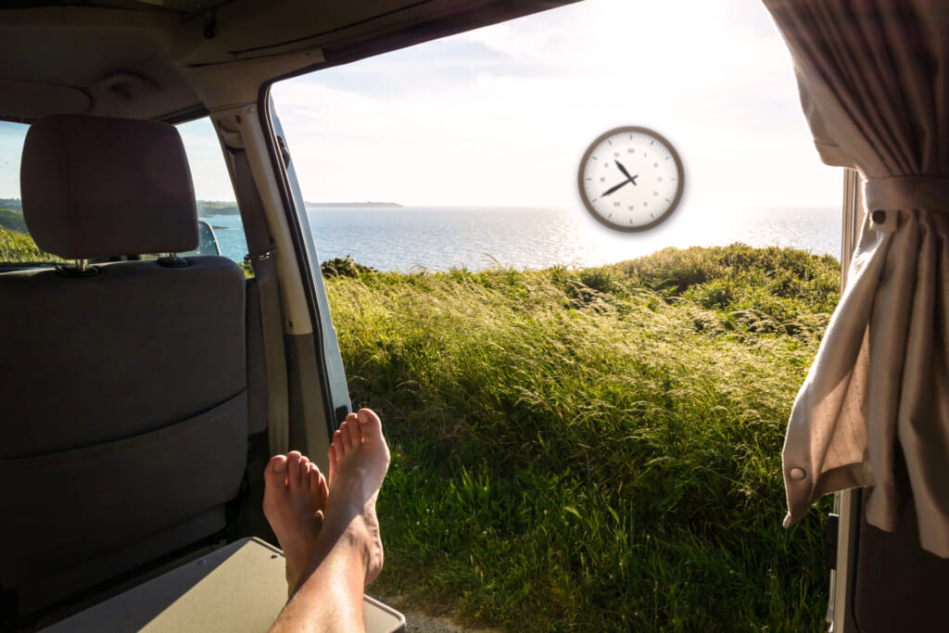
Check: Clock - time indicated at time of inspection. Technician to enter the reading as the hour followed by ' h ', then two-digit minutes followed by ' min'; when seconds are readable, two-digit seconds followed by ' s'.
10 h 40 min
